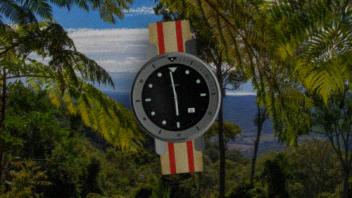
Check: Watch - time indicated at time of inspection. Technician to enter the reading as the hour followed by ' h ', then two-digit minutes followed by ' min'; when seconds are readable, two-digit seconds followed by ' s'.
5 h 59 min
